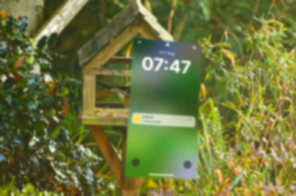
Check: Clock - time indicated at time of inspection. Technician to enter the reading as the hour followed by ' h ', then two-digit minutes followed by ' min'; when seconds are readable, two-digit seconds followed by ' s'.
7 h 47 min
